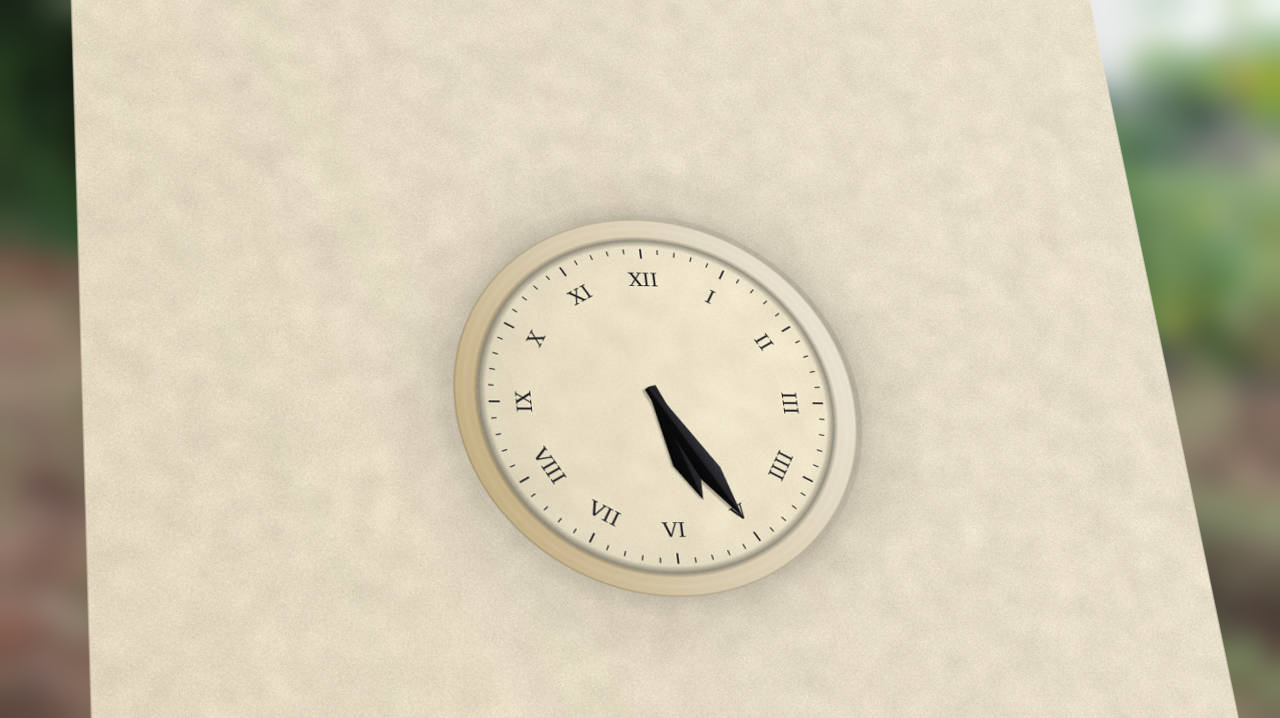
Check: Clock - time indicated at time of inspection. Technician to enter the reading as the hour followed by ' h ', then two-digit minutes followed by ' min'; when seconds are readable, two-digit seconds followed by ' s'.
5 h 25 min
